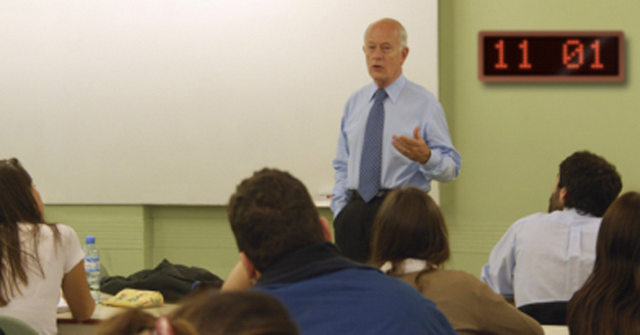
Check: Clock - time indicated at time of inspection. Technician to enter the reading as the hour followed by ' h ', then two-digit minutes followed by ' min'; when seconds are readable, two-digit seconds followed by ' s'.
11 h 01 min
